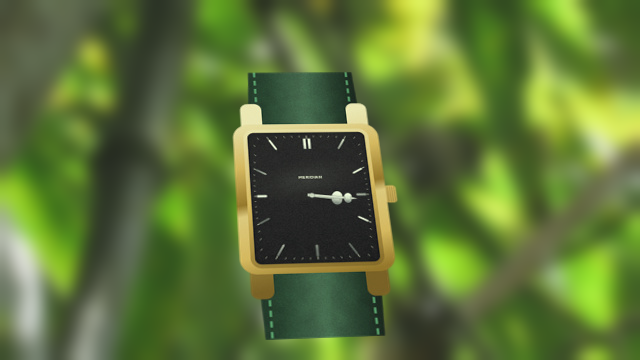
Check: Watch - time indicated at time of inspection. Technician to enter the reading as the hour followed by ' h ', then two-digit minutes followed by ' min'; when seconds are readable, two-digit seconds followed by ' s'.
3 h 16 min
